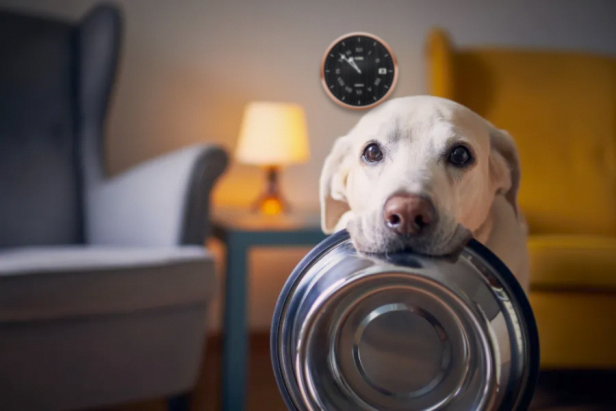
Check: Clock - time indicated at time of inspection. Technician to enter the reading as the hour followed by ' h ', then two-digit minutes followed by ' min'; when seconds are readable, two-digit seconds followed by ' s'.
10 h 52 min
